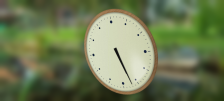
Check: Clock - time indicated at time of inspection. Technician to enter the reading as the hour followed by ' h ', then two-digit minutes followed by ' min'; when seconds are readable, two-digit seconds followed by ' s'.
5 h 27 min
